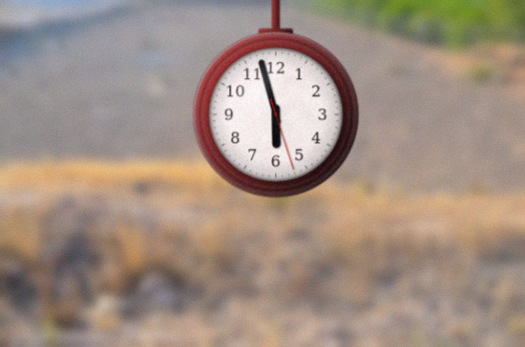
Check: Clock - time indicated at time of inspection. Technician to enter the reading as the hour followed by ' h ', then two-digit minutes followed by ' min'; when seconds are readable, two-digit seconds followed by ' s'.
5 h 57 min 27 s
